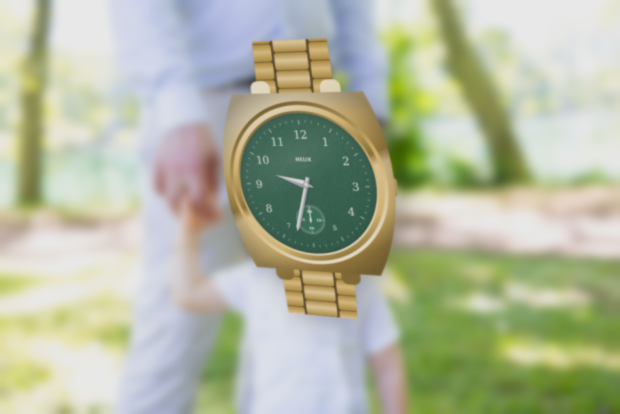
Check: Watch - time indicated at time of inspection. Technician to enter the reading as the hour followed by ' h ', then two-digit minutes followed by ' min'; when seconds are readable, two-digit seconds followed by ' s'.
9 h 33 min
